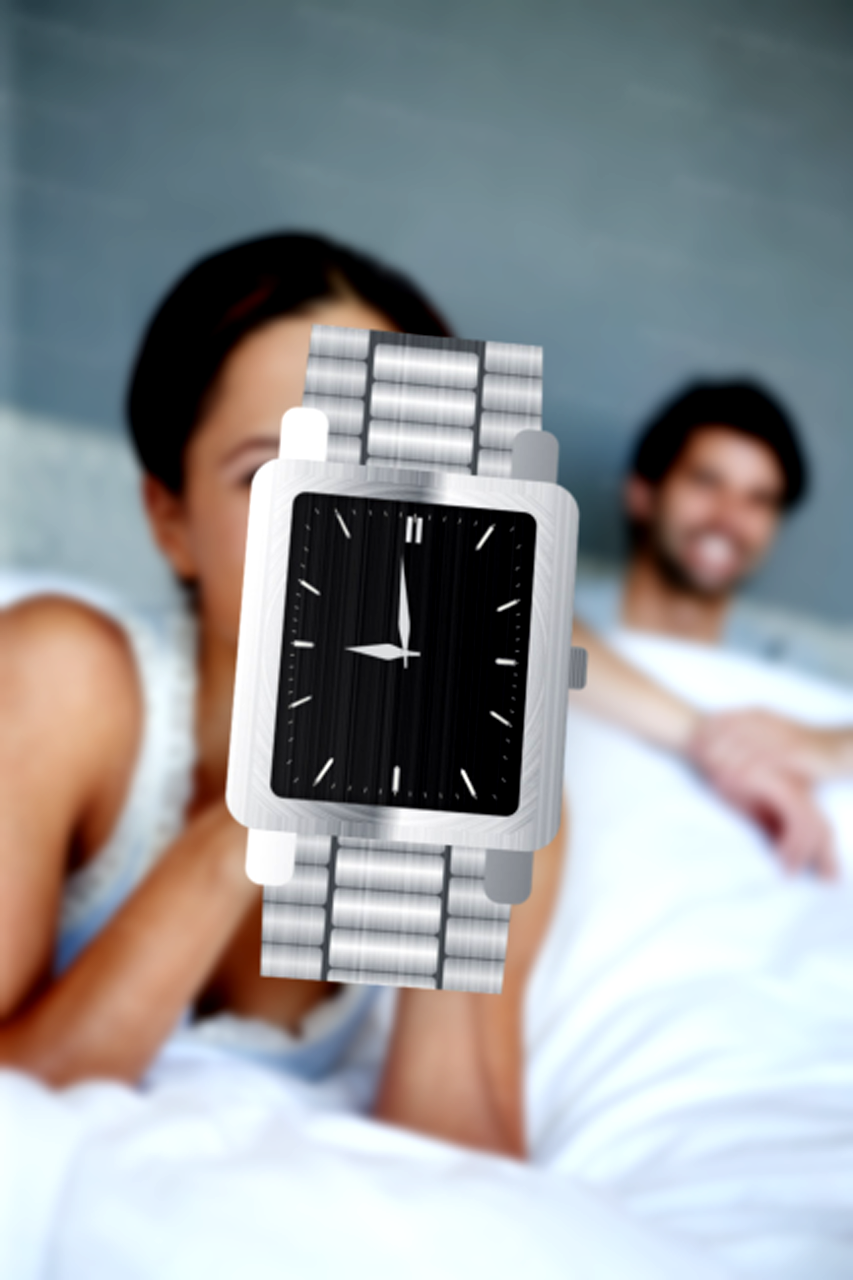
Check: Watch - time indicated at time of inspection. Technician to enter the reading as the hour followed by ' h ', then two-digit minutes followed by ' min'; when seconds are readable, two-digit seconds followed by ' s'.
8 h 59 min
